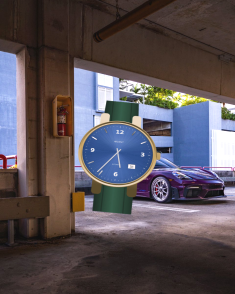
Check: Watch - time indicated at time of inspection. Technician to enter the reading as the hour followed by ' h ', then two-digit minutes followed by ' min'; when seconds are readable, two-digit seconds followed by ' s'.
5 h 36 min
